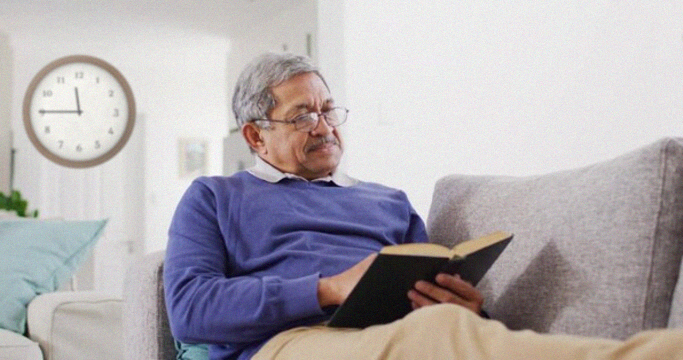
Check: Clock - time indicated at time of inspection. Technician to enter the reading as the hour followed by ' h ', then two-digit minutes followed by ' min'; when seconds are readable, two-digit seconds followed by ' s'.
11 h 45 min
